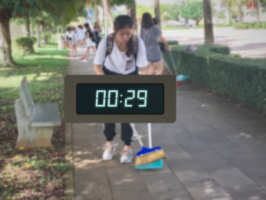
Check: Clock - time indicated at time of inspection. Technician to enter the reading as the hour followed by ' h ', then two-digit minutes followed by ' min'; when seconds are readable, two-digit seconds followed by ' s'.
0 h 29 min
